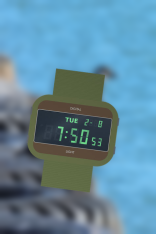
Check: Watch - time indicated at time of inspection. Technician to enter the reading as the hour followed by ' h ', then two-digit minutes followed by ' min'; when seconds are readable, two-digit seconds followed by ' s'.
7 h 50 min 53 s
